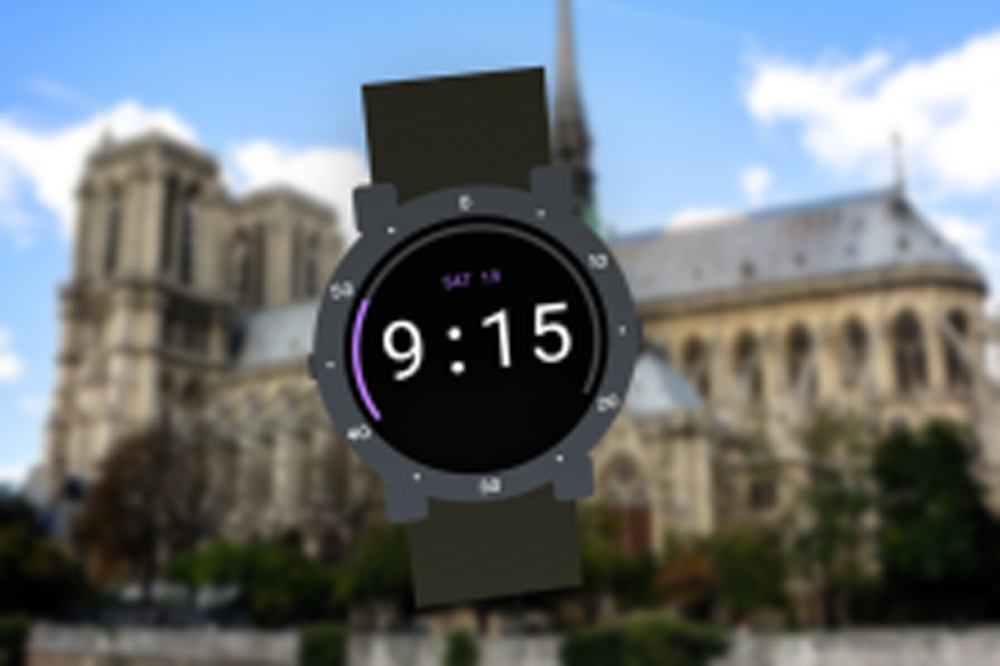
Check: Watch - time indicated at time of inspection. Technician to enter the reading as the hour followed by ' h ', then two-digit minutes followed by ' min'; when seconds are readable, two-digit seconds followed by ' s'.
9 h 15 min
